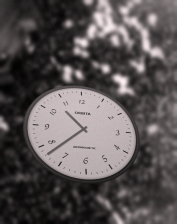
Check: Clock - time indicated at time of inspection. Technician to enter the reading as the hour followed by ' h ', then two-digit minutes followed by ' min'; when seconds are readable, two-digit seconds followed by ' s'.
10 h 38 min
